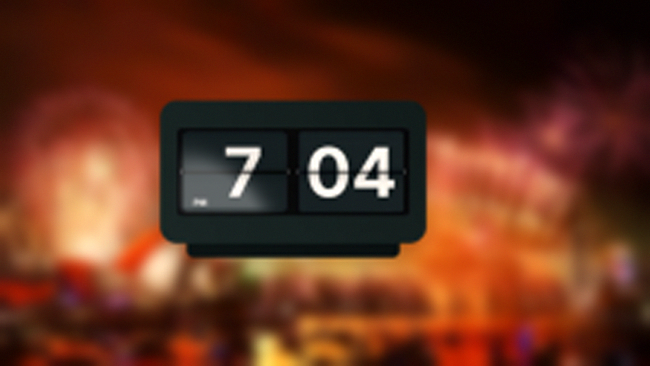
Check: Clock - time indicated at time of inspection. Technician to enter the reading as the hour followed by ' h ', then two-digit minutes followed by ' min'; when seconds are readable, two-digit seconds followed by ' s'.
7 h 04 min
